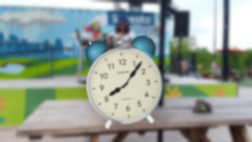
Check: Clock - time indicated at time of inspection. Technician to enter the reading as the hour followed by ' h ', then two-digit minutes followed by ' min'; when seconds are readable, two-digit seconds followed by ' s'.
8 h 07 min
